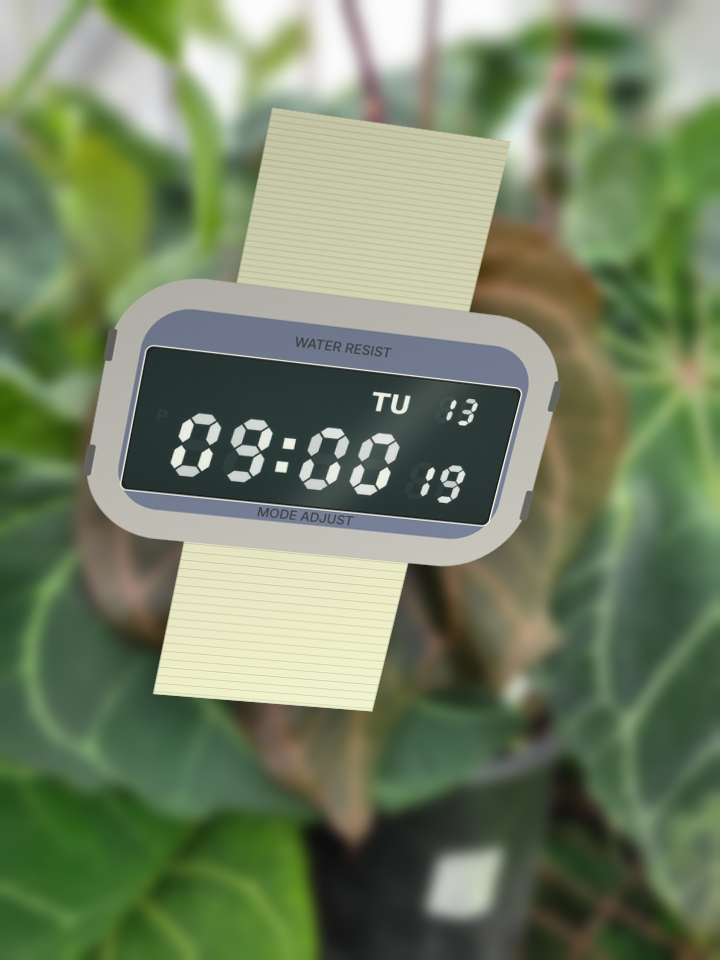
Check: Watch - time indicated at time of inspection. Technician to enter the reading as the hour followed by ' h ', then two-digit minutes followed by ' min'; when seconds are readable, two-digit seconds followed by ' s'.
9 h 00 min 19 s
